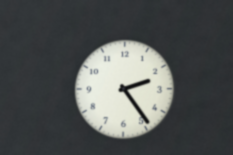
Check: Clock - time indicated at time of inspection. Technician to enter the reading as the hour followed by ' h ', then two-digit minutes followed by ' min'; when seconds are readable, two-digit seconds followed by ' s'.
2 h 24 min
